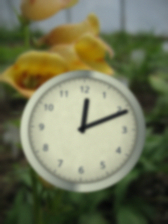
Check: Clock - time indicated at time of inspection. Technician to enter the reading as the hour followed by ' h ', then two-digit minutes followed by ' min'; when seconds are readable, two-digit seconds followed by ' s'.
12 h 11 min
